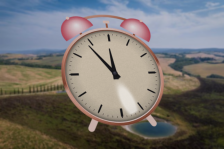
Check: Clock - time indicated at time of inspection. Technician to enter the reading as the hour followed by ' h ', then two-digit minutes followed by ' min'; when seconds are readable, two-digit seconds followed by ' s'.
11 h 54 min
